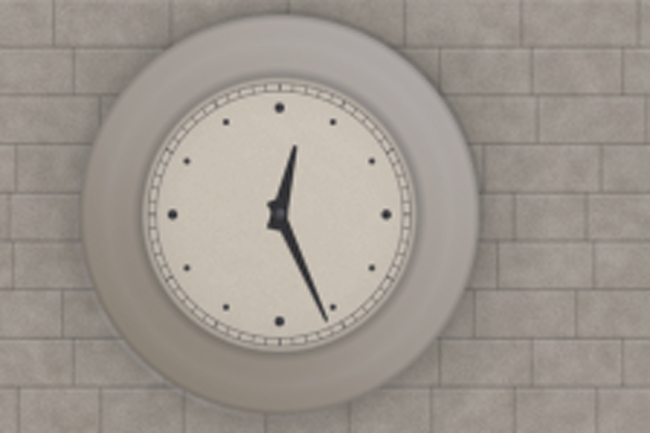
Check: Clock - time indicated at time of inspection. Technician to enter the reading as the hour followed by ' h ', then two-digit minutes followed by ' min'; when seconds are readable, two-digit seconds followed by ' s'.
12 h 26 min
